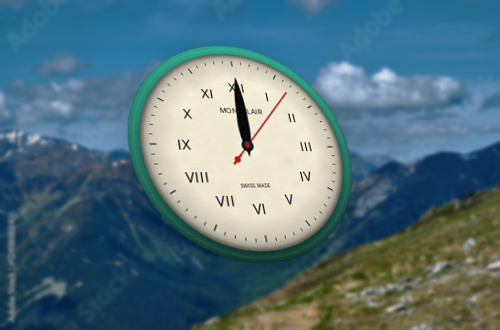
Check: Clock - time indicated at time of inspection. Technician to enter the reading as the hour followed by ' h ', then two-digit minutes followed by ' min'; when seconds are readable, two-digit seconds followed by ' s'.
12 h 00 min 07 s
